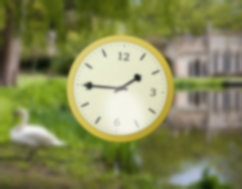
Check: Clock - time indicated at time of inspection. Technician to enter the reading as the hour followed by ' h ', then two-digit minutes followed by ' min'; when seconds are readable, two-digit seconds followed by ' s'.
1 h 45 min
